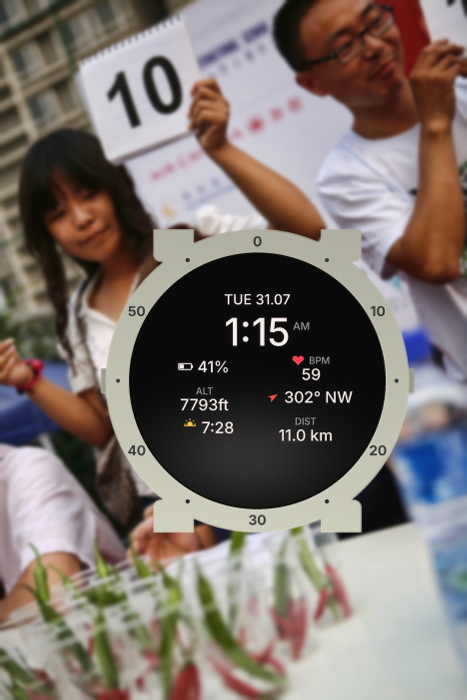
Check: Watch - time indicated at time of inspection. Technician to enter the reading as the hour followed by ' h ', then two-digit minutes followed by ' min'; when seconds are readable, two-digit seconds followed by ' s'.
1 h 15 min
